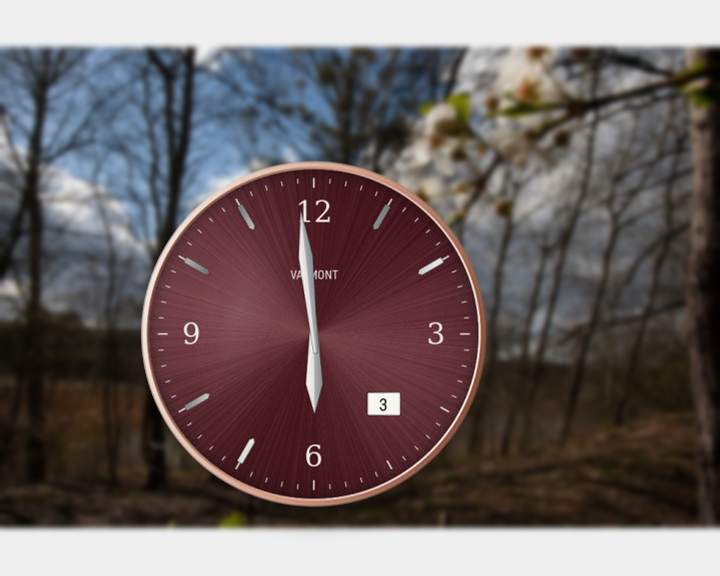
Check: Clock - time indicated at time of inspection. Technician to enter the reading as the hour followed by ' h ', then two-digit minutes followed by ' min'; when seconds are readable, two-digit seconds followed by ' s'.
5 h 59 min
